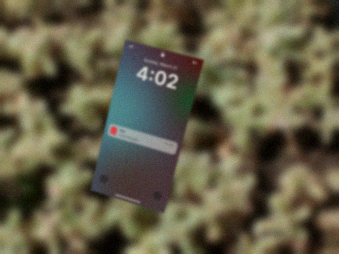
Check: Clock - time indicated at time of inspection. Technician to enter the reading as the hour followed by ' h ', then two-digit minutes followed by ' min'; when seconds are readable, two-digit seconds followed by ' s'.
4 h 02 min
